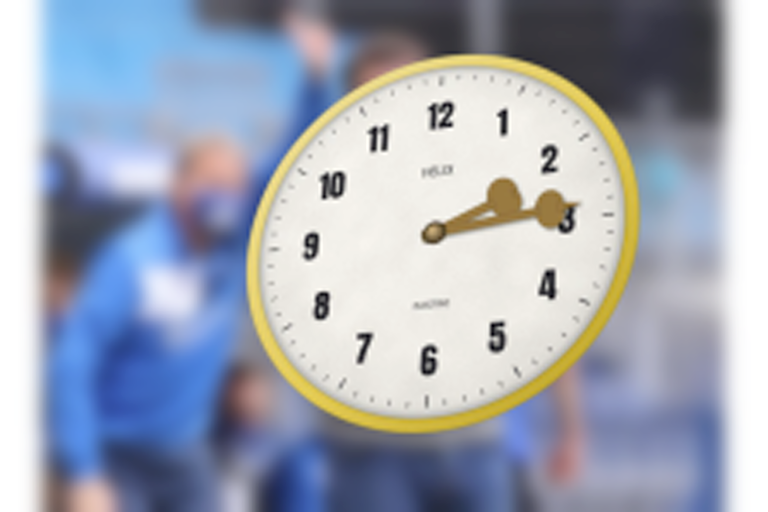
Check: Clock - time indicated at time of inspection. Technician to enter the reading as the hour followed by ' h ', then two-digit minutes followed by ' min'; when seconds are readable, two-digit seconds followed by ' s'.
2 h 14 min
